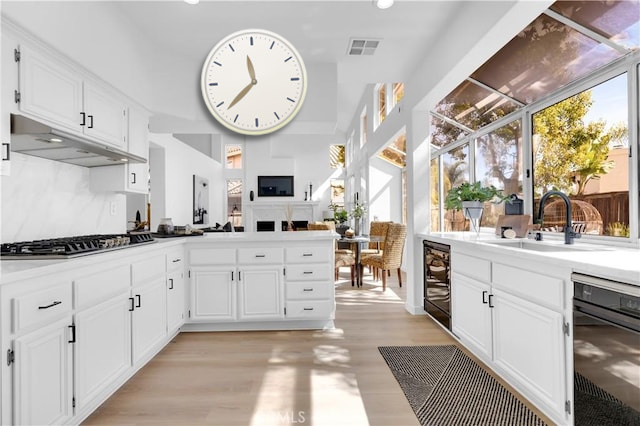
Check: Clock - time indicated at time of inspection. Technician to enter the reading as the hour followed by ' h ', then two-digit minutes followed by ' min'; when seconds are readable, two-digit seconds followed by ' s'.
11 h 38 min
